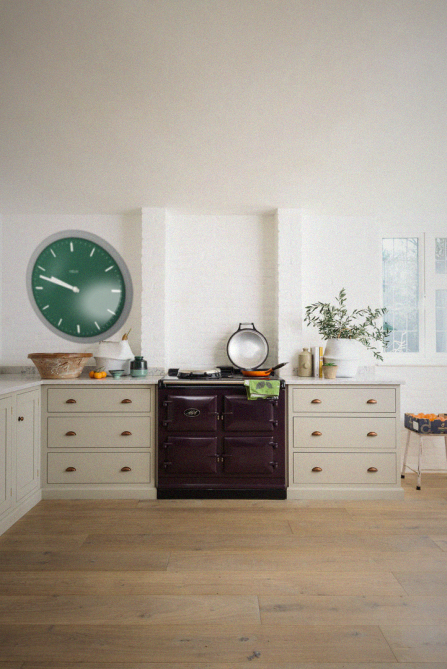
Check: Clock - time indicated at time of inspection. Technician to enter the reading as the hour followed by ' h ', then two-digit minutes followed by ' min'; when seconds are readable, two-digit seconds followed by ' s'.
9 h 48 min
